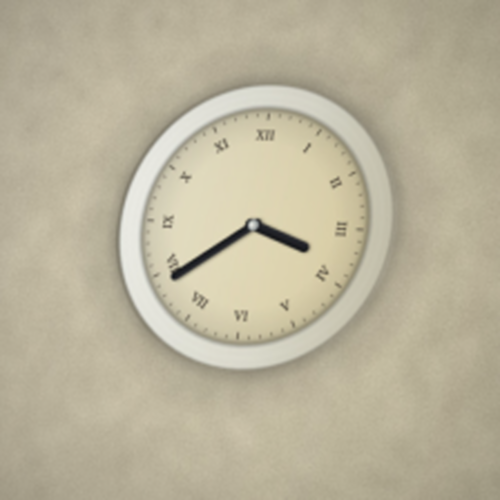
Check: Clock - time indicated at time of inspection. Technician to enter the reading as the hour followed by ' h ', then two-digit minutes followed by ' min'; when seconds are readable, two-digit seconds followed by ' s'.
3 h 39 min
